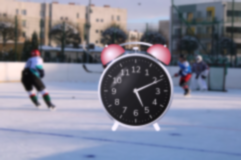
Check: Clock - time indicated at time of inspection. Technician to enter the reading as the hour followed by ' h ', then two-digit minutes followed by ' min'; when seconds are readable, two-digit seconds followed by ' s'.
5 h 11 min
